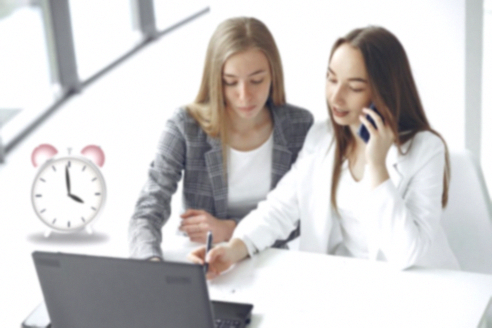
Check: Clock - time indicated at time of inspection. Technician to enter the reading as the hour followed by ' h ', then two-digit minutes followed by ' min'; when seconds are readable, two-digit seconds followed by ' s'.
3 h 59 min
